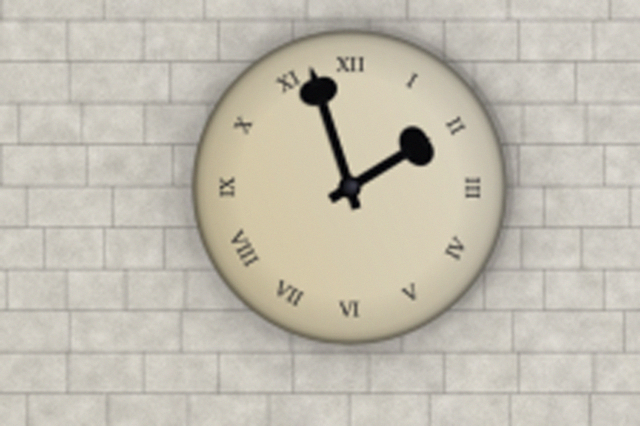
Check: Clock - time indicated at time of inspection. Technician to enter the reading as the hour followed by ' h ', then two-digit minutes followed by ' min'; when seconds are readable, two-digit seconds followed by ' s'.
1 h 57 min
